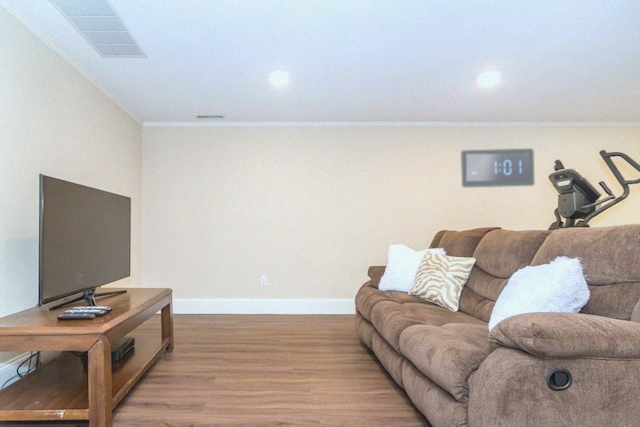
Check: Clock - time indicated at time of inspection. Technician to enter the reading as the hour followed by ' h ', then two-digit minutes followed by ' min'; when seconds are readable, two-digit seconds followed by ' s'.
1 h 01 min
